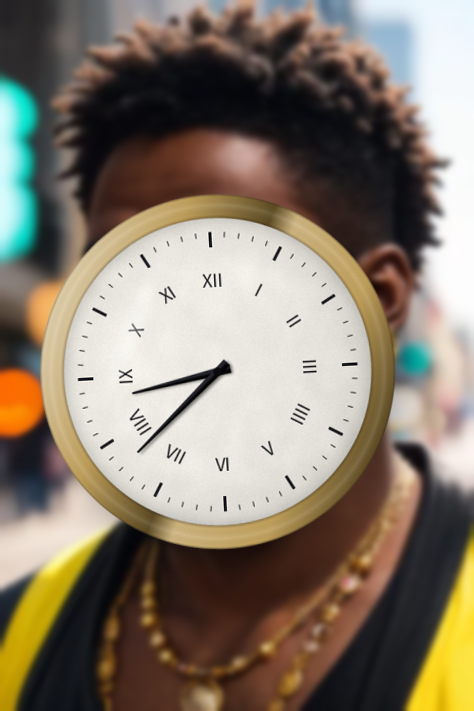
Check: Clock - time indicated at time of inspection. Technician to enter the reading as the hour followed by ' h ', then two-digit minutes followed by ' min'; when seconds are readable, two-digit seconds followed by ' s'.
8 h 38 min
